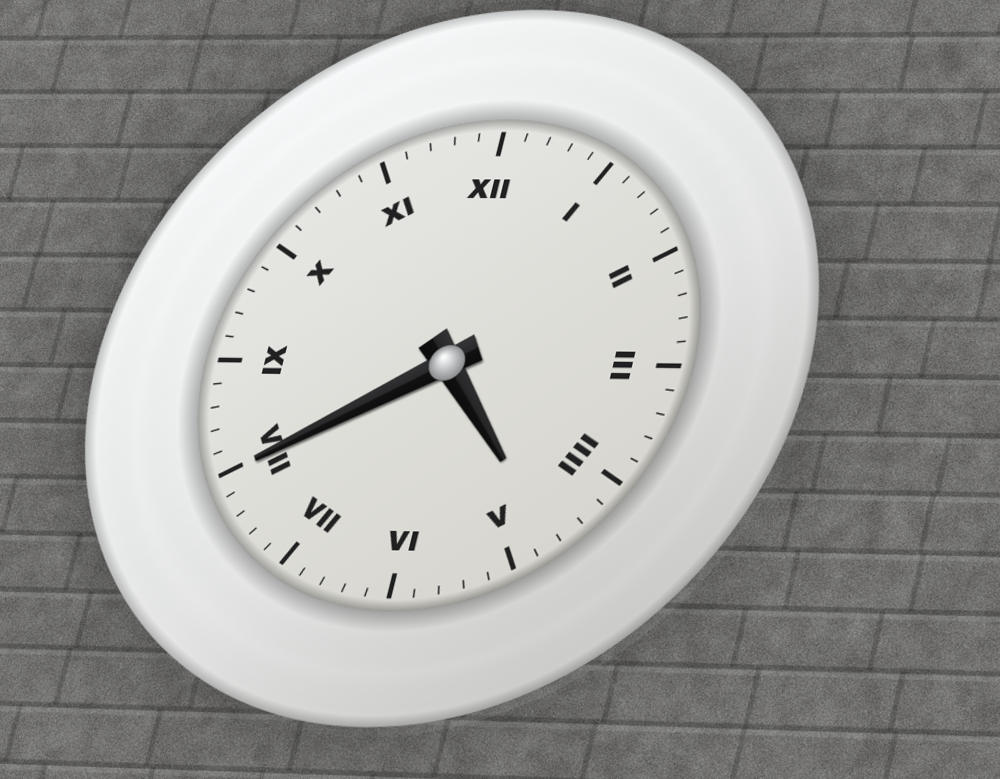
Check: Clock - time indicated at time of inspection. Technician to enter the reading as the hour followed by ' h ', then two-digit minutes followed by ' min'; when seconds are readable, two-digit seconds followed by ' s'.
4 h 40 min
